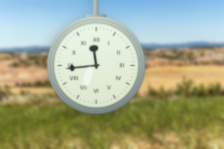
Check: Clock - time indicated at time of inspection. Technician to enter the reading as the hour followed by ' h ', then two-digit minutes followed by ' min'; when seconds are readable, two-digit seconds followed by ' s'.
11 h 44 min
